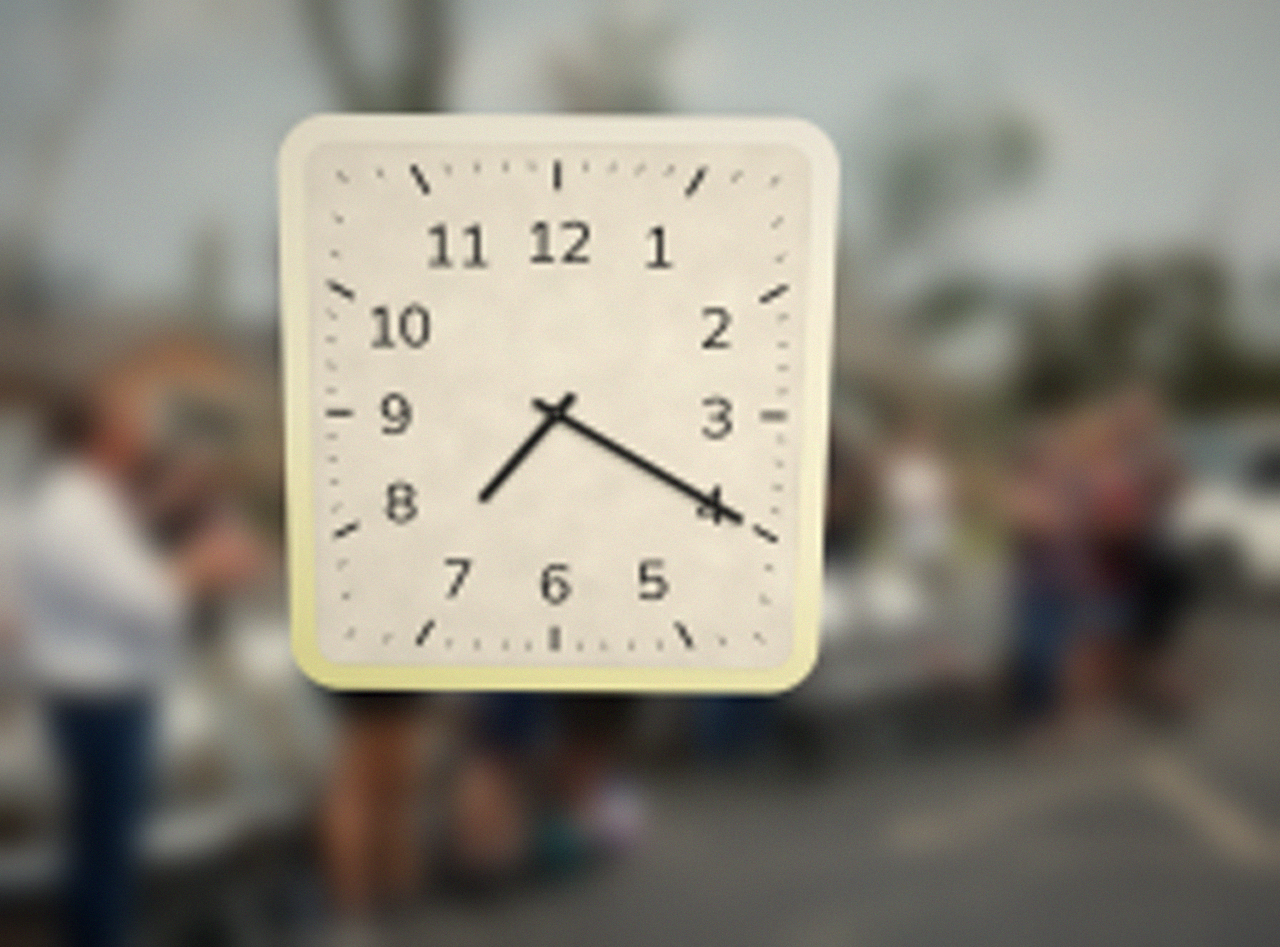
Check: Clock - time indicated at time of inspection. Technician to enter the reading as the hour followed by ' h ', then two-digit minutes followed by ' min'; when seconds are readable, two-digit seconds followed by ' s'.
7 h 20 min
